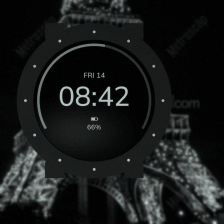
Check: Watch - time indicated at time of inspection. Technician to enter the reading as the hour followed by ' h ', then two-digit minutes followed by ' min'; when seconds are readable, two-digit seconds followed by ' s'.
8 h 42 min
